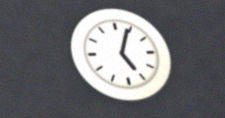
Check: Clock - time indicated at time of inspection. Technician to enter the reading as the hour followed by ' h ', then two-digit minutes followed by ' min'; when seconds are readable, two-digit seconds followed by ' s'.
5 h 04 min
